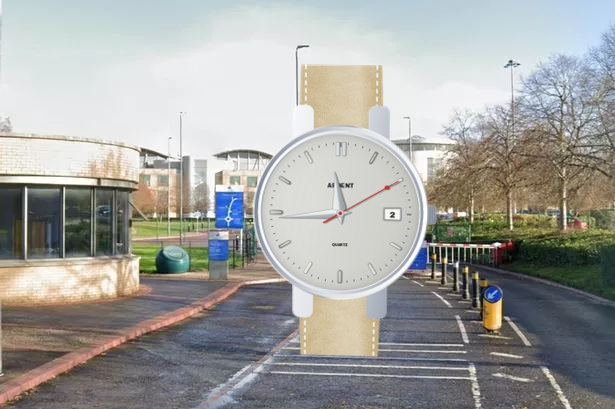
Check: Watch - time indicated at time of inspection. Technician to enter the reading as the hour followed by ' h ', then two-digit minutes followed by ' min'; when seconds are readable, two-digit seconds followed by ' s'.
11 h 44 min 10 s
